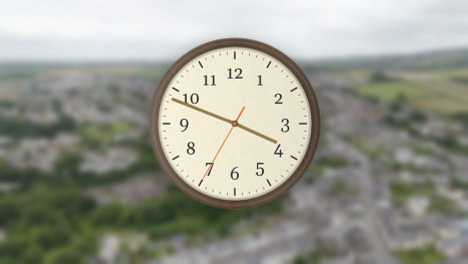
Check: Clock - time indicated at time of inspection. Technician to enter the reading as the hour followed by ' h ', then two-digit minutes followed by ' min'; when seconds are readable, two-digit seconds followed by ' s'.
3 h 48 min 35 s
